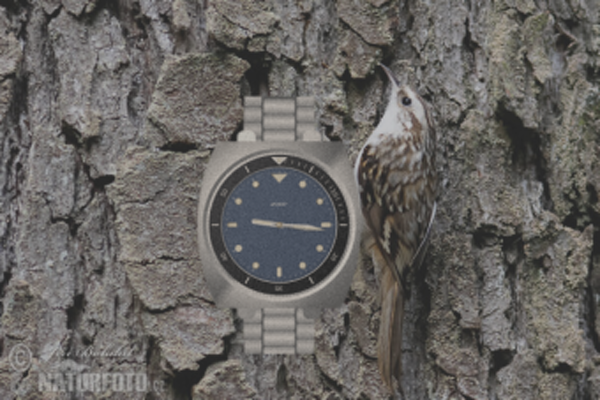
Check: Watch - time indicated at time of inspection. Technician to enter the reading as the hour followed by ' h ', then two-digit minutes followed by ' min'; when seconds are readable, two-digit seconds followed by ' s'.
9 h 16 min
